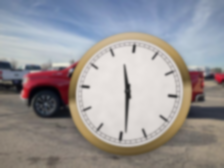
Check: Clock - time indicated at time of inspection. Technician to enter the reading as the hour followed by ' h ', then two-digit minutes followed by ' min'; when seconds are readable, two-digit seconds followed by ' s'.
11 h 29 min
